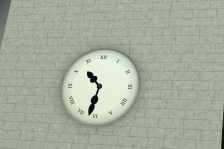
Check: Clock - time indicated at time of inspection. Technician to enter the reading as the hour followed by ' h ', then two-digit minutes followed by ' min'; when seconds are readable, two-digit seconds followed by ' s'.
10 h 32 min
